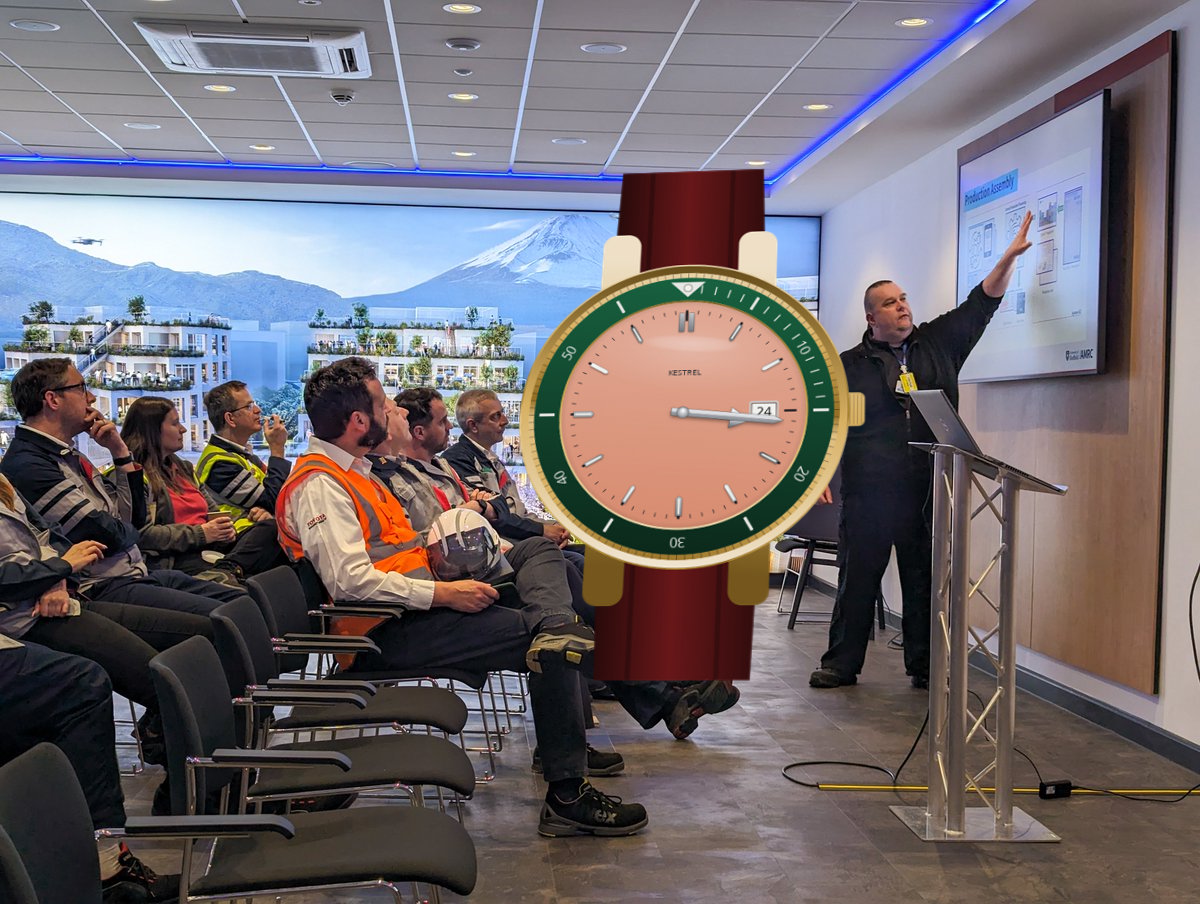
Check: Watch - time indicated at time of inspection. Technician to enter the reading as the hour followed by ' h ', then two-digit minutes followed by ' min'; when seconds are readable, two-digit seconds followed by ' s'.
3 h 16 min
